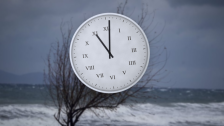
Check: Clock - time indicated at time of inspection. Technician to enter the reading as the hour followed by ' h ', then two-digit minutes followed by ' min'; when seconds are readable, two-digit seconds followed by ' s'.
11 h 01 min
